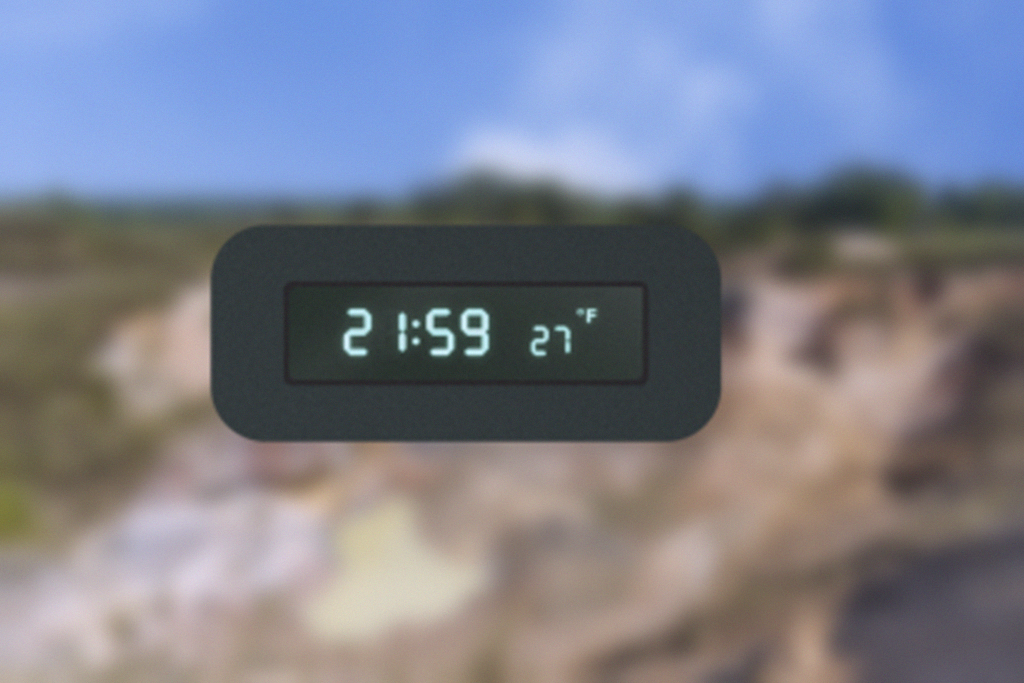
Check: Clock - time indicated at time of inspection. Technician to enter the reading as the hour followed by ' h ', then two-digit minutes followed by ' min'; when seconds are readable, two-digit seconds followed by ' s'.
21 h 59 min
